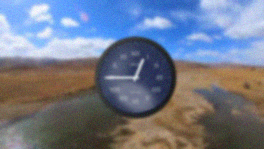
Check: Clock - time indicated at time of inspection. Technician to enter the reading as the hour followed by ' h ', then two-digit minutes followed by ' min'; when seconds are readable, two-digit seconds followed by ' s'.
12 h 45 min
